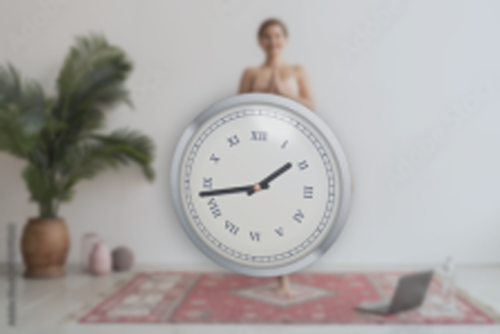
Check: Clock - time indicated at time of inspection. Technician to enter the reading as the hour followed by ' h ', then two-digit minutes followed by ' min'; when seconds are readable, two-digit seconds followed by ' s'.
1 h 43 min
